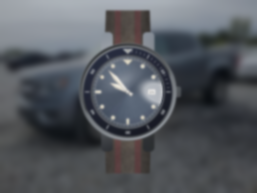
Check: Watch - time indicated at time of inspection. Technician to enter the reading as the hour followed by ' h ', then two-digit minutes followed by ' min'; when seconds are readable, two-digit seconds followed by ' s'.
9 h 53 min
